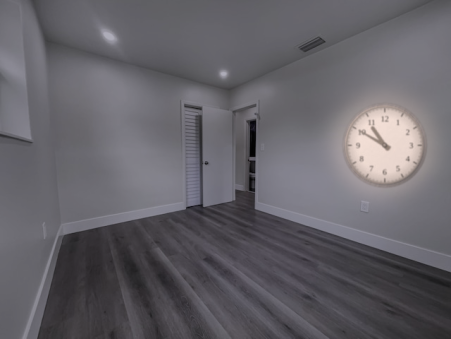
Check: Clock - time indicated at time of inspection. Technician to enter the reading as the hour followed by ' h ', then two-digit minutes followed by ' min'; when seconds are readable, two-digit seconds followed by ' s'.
10 h 50 min
